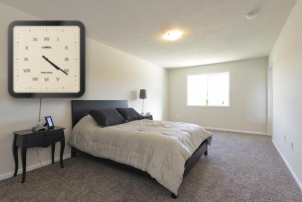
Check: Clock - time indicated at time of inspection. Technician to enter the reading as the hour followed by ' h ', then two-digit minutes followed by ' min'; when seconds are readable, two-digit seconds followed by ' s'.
4 h 21 min
